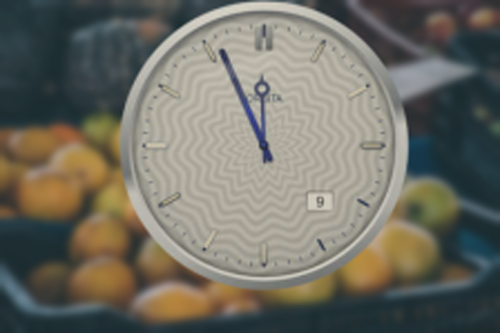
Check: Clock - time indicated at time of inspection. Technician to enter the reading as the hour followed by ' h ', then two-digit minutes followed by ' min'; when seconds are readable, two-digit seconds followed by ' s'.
11 h 56 min
